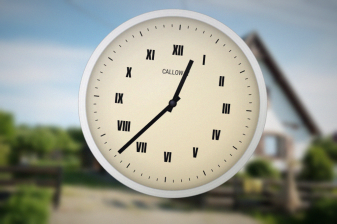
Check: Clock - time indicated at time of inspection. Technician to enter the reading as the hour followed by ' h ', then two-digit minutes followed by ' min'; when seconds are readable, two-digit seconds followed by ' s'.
12 h 37 min
